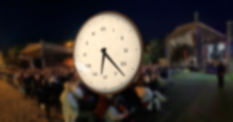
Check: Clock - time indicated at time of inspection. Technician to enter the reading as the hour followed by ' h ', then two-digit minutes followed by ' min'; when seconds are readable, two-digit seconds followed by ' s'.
6 h 23 min
